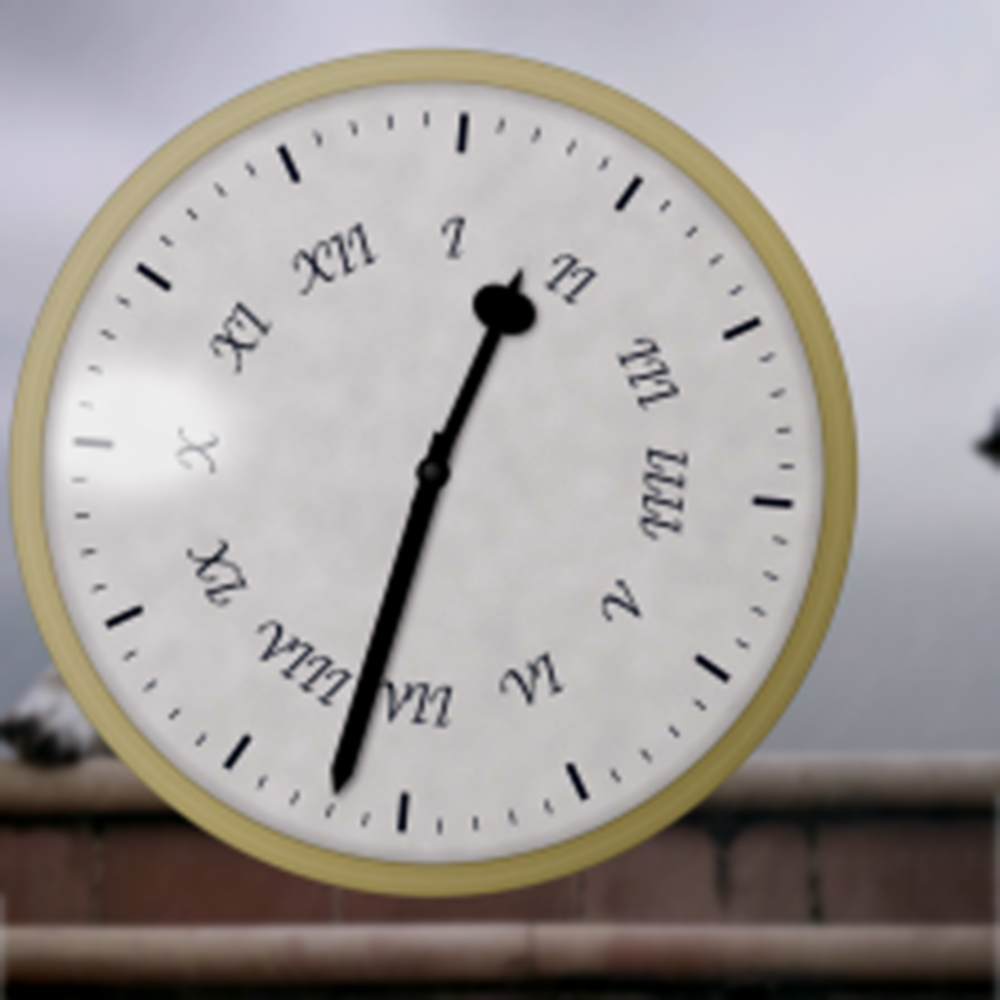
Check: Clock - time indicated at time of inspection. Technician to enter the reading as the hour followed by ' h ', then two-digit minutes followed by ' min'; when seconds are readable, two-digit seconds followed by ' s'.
1 h 37 min
